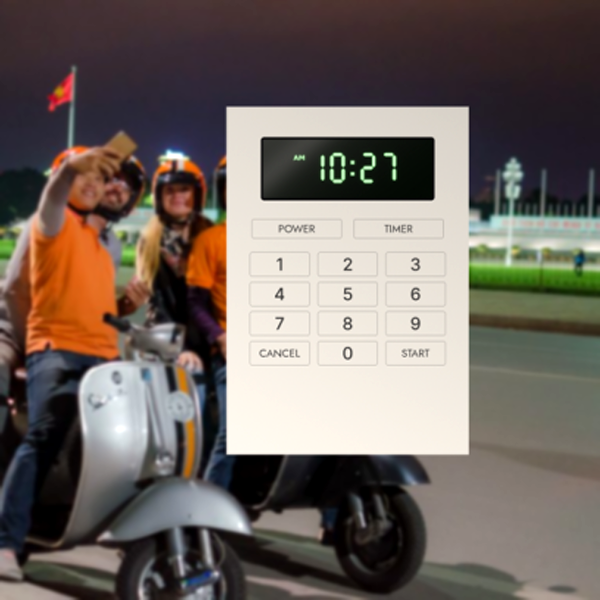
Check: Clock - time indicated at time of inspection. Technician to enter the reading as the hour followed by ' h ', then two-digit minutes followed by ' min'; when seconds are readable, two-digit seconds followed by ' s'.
10 h 27 min
